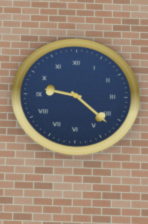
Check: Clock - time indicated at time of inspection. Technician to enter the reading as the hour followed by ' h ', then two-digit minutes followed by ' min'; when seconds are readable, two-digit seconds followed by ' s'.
9 h 22 min
